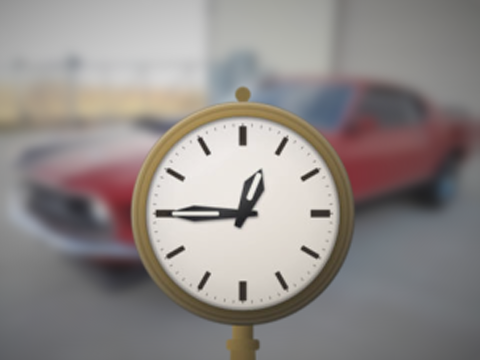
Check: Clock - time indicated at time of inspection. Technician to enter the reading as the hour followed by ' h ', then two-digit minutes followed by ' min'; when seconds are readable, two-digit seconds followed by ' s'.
12 h 45 min
